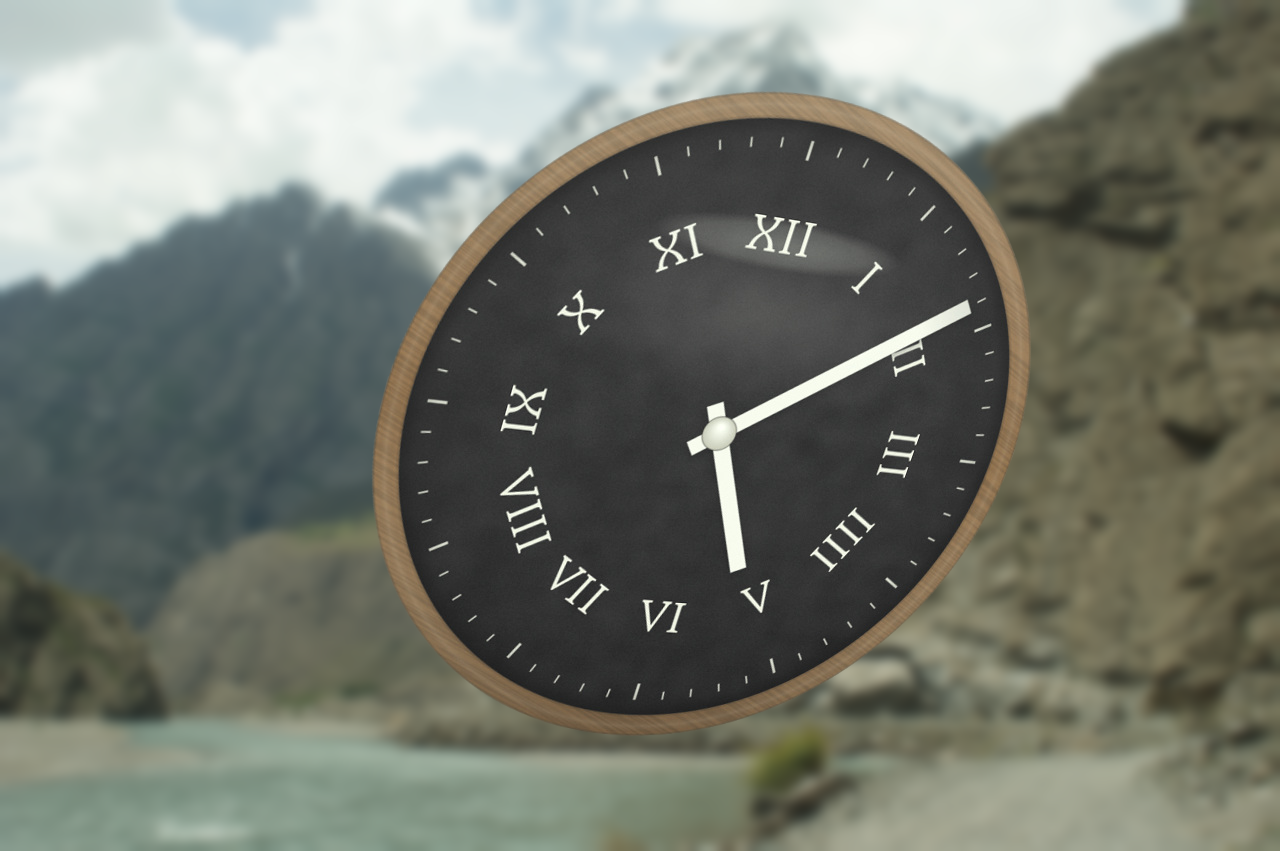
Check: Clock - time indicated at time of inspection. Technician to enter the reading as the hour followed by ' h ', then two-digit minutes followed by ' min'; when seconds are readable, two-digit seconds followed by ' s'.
5 h 09 min
